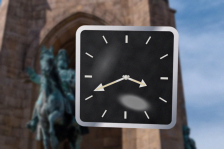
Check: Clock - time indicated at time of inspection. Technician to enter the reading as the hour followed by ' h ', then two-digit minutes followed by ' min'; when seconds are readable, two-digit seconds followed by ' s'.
3 h 41 min
